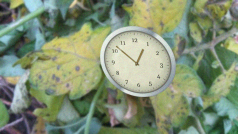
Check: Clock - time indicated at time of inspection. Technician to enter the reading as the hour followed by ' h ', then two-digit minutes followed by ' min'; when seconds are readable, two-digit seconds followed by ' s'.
12 h 52 min
